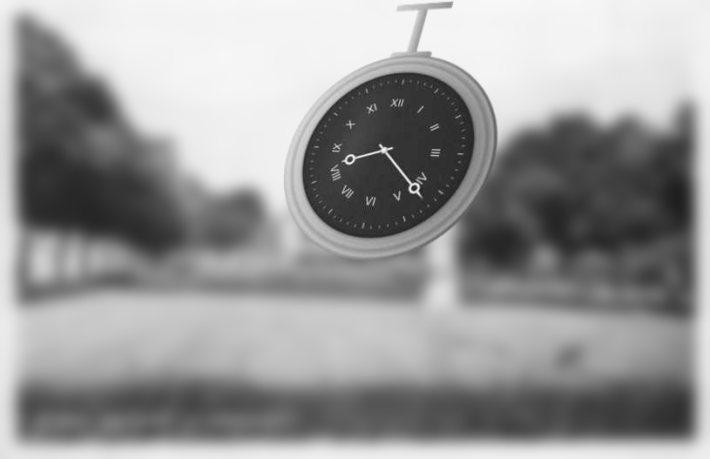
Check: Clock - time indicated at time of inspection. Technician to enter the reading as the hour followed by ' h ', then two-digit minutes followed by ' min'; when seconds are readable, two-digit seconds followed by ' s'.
8 h 22 min
